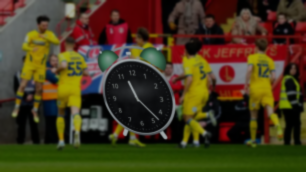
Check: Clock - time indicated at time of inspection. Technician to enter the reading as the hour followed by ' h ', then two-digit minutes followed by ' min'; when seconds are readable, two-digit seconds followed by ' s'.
11 h 23 min
